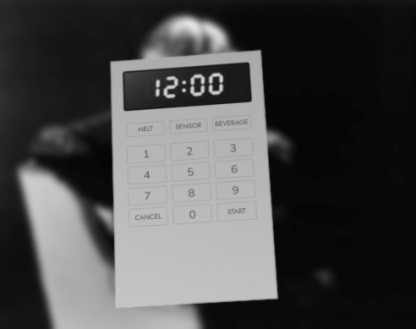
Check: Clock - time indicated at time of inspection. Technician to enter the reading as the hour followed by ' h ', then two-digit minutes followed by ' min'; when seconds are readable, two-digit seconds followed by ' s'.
12 h 00 min
